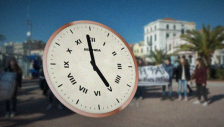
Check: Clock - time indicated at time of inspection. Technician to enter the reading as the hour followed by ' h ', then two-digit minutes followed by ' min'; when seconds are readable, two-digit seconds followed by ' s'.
4 h 59 min
